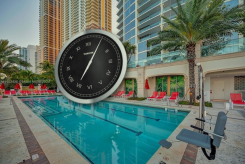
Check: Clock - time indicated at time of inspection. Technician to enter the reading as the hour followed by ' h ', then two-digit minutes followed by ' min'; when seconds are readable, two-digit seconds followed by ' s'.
7 h 05 min
